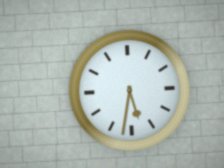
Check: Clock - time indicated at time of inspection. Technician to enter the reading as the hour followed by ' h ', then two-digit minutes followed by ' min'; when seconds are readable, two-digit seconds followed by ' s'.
5 h 32 min
